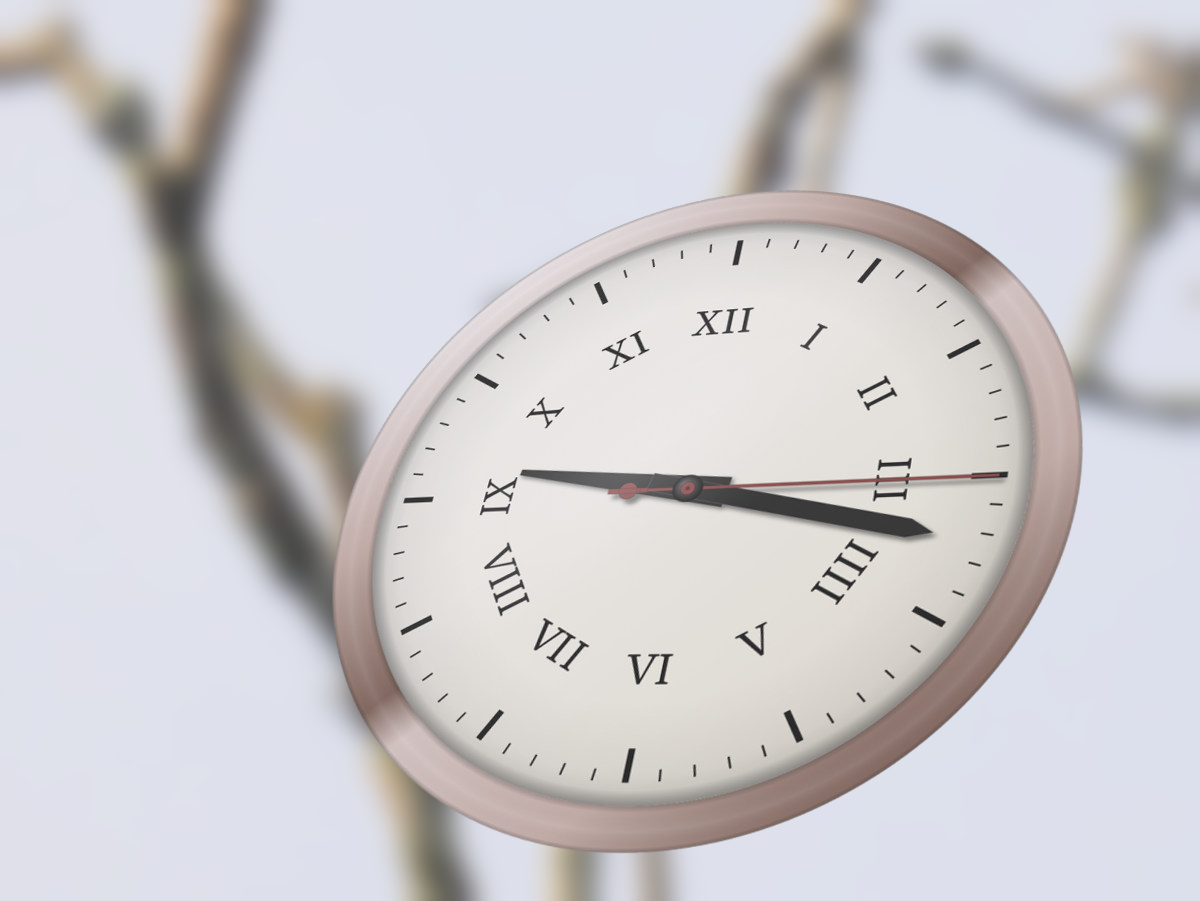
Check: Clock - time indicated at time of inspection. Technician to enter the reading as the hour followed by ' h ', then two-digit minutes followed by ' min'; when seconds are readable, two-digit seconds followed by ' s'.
9 h 17 min 15 s
